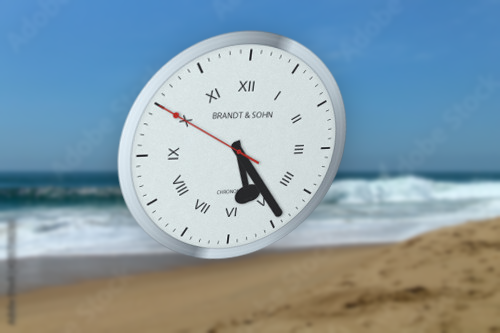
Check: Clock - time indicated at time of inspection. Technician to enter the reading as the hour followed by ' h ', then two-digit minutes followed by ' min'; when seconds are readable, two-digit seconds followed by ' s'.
5 h 23 min 50 s
